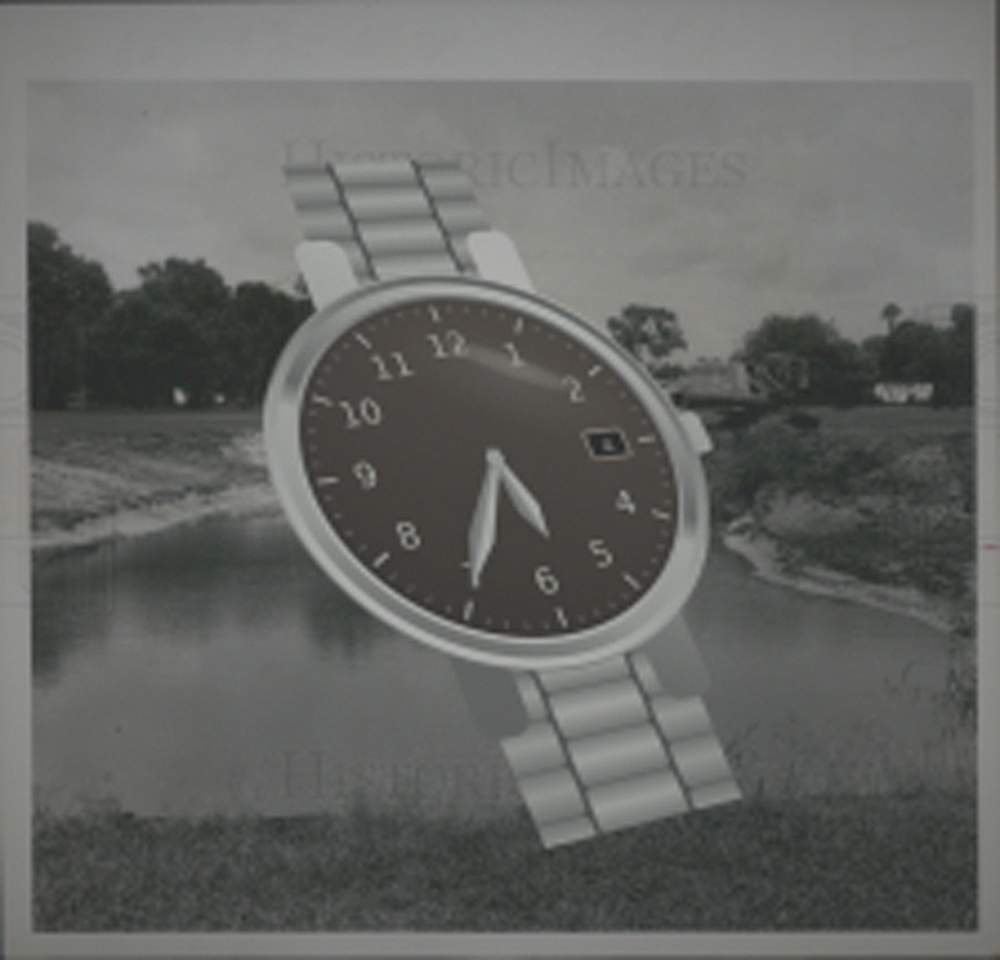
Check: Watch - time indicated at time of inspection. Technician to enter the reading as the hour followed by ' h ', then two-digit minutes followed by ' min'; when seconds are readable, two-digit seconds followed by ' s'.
5 h 35 min
